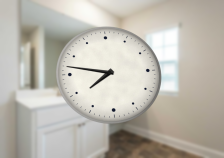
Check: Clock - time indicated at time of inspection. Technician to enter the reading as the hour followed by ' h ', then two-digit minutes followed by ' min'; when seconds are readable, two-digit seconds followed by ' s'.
7 h 47 min
